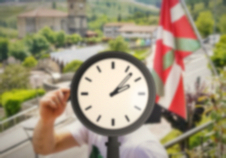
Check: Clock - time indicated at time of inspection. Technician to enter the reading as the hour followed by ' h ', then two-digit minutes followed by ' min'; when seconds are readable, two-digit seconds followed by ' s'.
2 h 07 min
